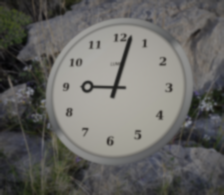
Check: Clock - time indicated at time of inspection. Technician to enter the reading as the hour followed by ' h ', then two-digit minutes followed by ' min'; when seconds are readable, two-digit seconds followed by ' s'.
9 h 02 min
